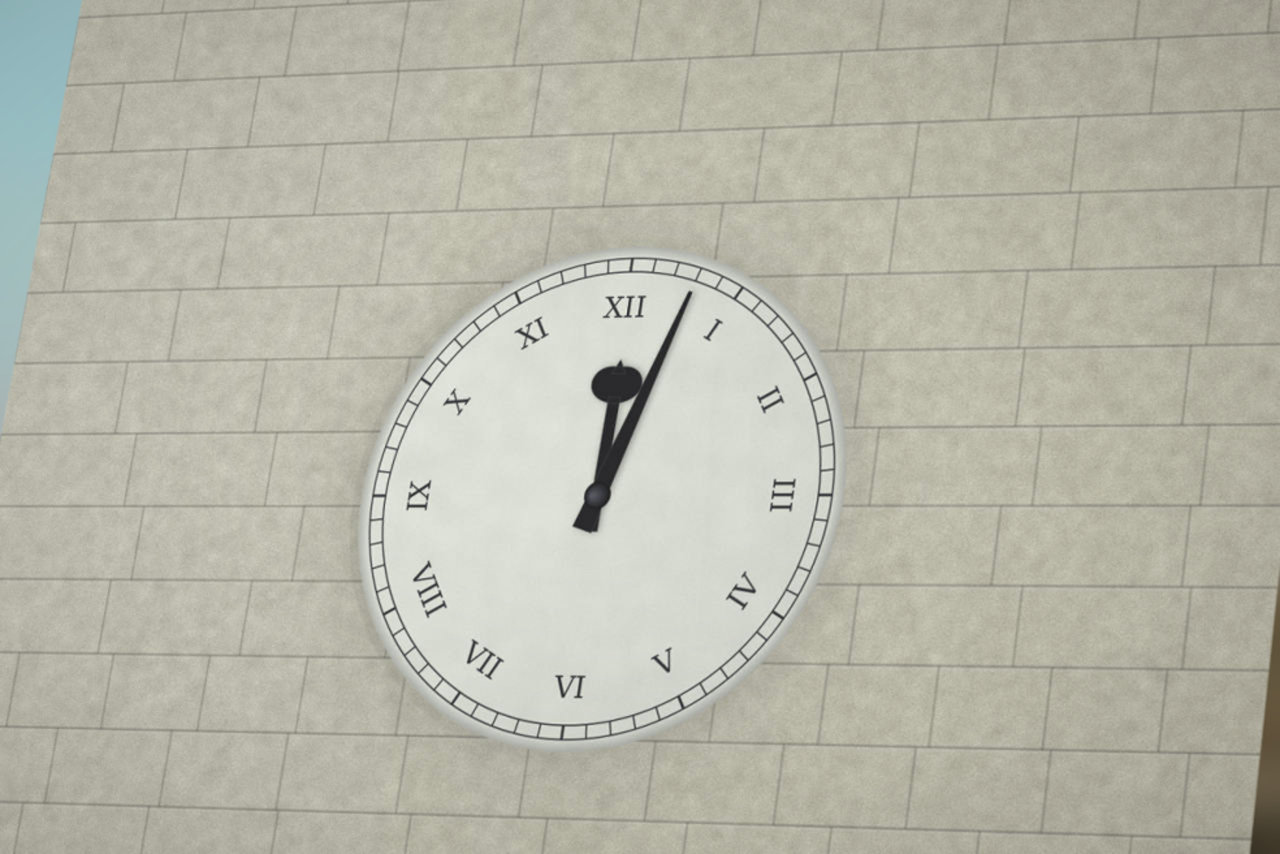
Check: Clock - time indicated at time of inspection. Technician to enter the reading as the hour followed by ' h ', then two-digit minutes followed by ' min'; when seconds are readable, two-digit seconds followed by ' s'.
12 h 03 min
